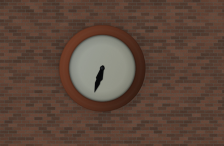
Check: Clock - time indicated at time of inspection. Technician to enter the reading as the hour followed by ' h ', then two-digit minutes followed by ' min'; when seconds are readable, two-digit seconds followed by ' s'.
6 h 33 min
